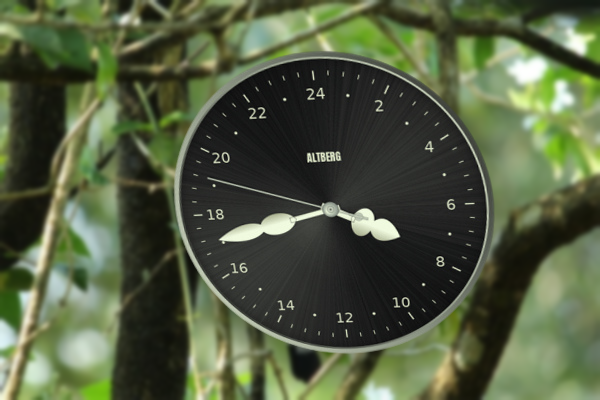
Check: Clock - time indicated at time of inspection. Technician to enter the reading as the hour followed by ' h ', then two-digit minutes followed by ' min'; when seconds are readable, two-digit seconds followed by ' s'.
7 h 42 min 48 s
